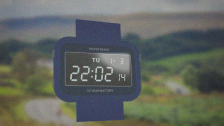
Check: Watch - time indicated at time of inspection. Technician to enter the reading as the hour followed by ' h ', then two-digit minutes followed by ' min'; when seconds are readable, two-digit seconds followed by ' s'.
22 h 02 min 14 s
